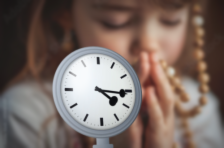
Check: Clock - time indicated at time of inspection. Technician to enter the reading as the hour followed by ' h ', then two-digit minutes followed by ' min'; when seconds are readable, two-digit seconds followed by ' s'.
4 h 16 min
